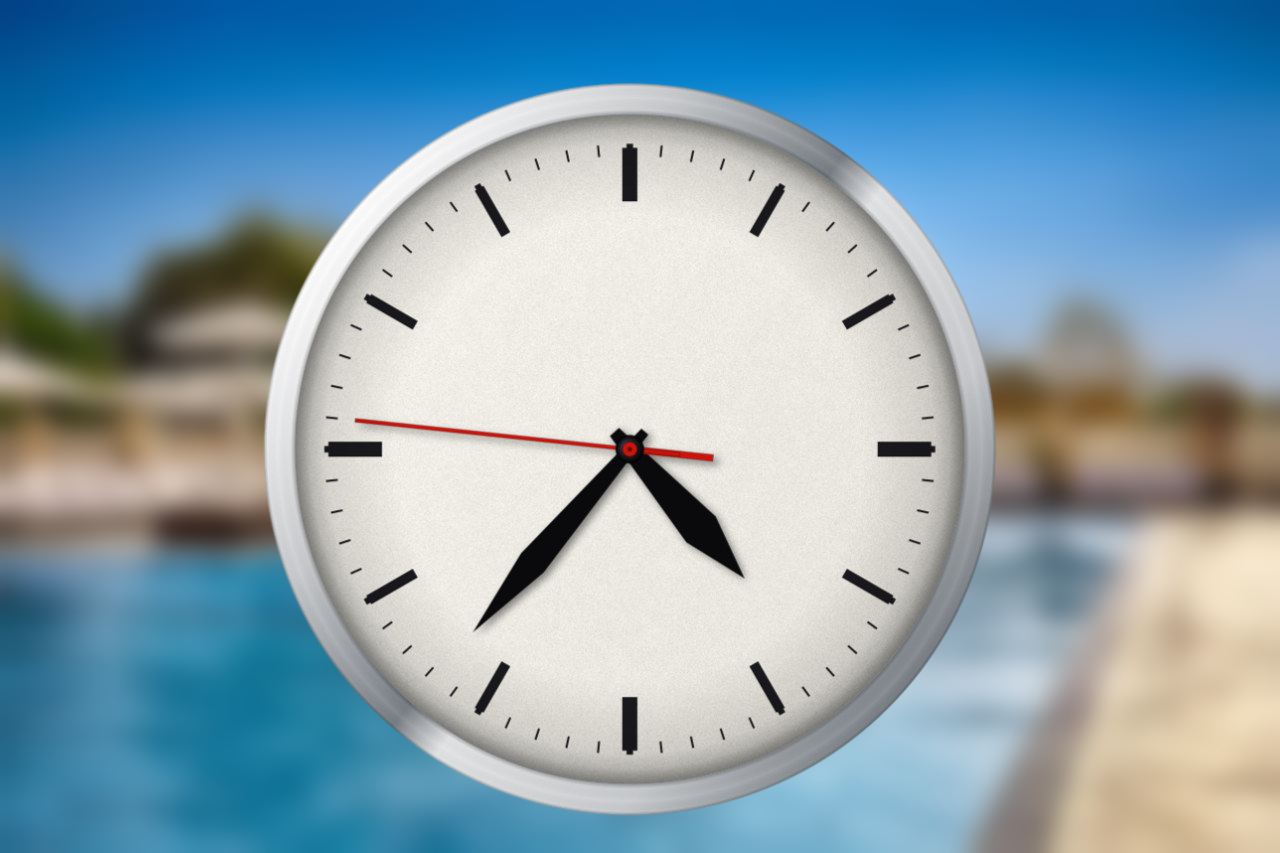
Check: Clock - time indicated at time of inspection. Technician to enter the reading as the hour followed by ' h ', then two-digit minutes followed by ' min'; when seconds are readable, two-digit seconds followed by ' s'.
4 h 36 min 46 s
